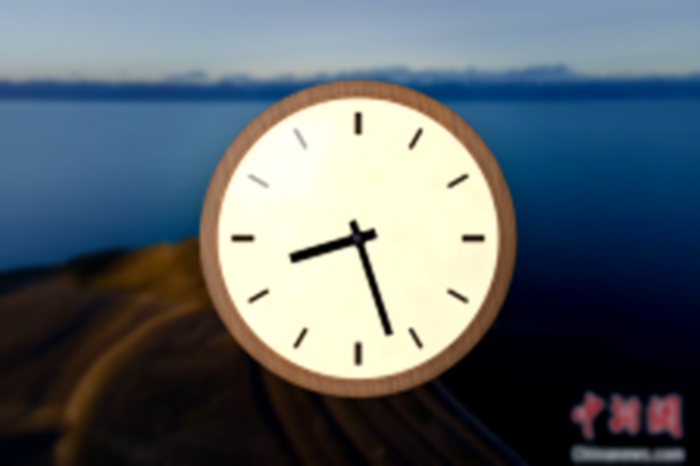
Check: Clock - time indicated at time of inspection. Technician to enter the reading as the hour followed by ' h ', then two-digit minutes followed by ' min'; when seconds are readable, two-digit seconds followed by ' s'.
8 h 27 min
